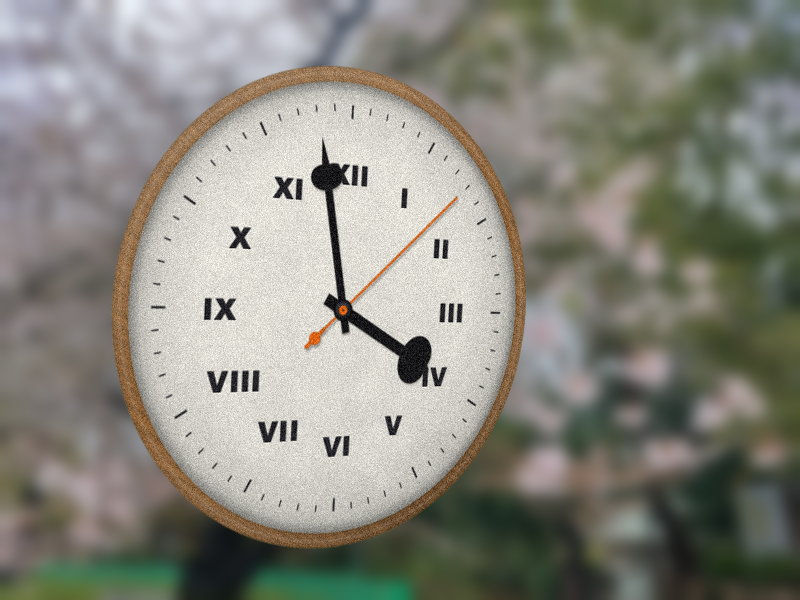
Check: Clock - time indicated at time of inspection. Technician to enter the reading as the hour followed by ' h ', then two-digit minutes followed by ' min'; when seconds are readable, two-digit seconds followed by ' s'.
3 h 58 min 08 s
